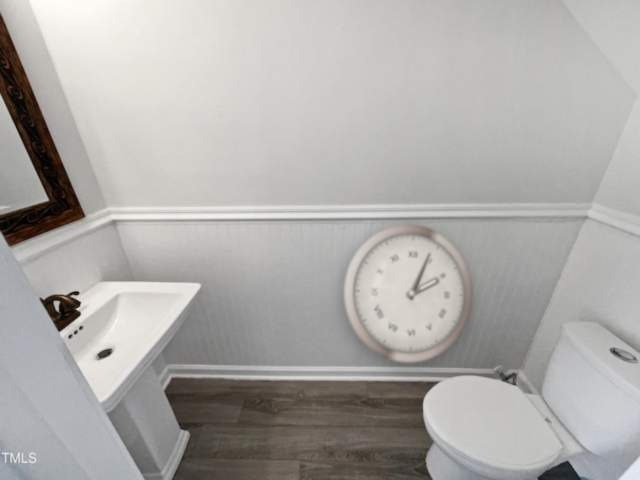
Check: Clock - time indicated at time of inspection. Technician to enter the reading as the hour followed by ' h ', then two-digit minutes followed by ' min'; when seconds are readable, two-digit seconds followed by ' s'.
2 h 04 min
